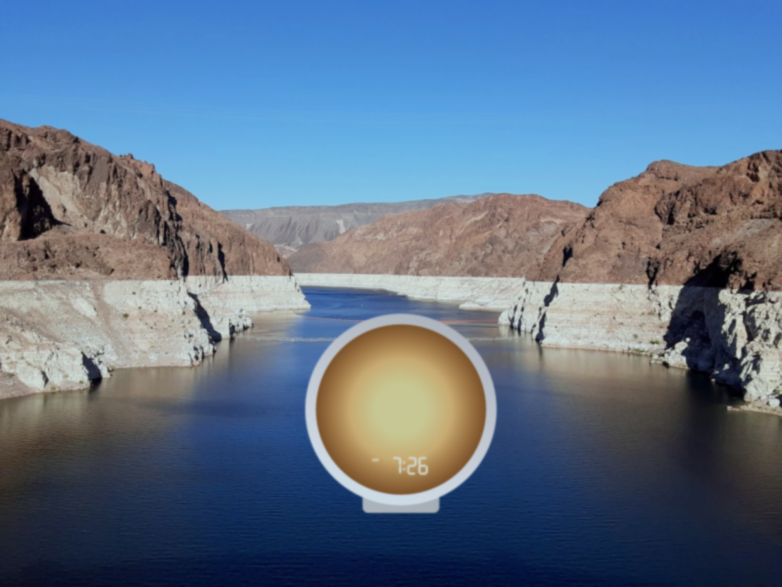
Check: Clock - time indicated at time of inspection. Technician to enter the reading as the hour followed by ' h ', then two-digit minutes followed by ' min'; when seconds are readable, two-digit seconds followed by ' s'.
7 h 26 min
